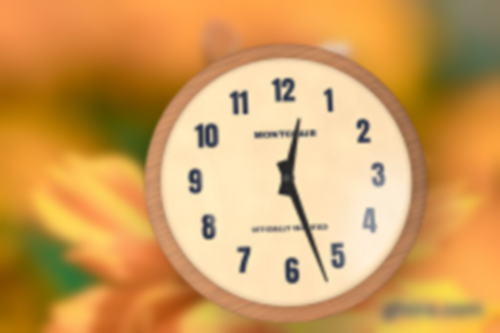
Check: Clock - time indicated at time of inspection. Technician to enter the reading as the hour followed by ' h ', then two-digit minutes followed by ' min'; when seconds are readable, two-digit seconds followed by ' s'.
12 h 27 min
